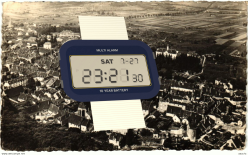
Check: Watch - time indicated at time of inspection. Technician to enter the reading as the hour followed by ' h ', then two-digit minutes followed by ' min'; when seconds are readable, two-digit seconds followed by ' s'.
23 h 21 min 30 s
